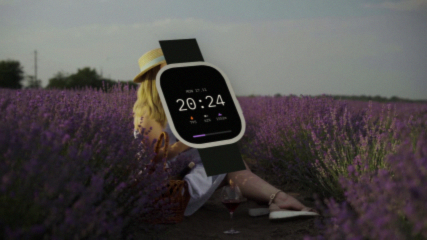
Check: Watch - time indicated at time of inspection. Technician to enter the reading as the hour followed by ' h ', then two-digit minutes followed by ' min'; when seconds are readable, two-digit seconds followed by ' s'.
20 h 24 min
